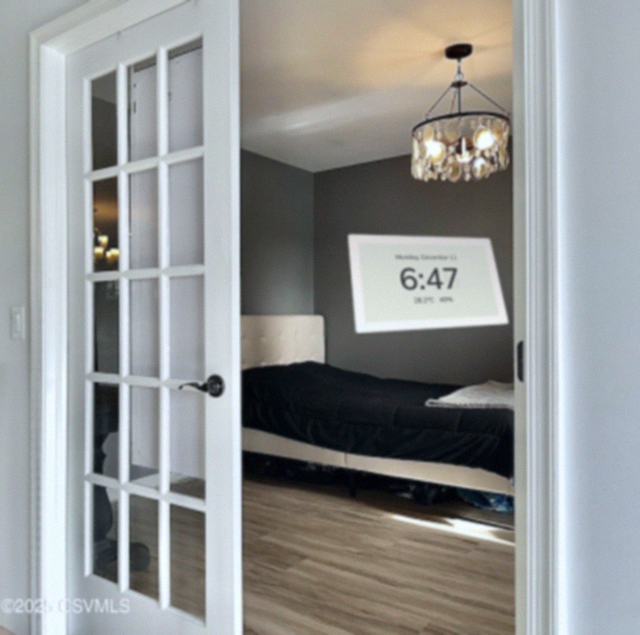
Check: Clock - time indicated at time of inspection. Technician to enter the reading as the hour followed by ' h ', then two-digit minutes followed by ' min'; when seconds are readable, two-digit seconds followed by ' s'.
6 h 47 min
